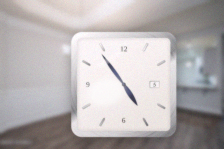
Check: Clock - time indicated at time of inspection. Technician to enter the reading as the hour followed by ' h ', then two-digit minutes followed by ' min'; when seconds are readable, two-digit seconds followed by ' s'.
4 h 54 min
